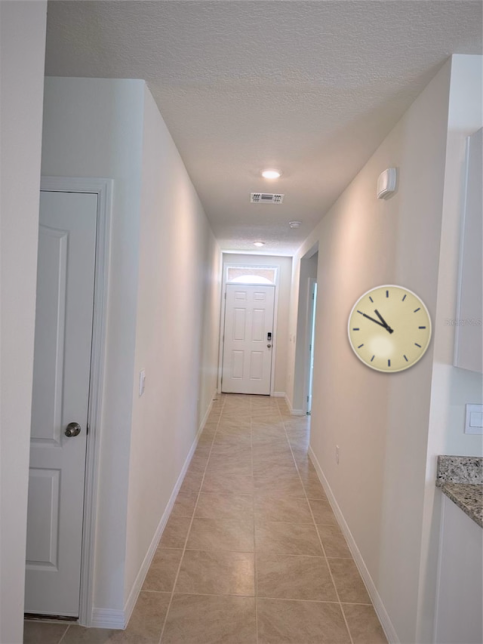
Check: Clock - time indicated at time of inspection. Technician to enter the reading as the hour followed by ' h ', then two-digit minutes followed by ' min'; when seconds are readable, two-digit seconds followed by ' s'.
10 h 50 min
